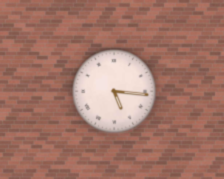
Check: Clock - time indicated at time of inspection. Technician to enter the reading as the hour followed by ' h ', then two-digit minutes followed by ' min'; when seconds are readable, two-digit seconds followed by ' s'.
5 h 16 min
